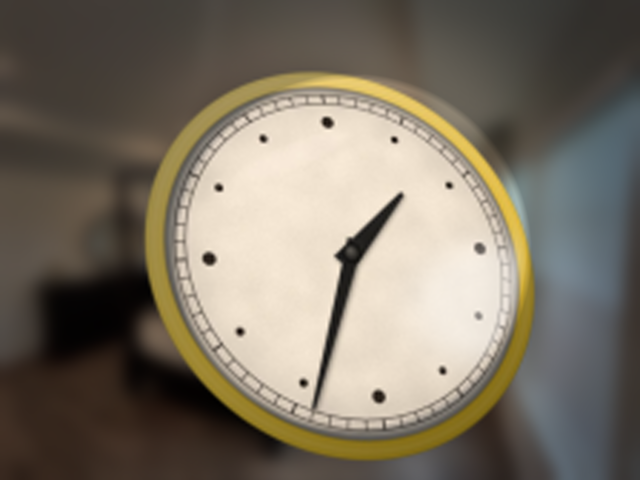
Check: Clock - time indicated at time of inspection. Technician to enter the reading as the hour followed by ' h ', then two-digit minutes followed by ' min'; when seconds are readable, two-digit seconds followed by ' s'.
1 h 34 min
